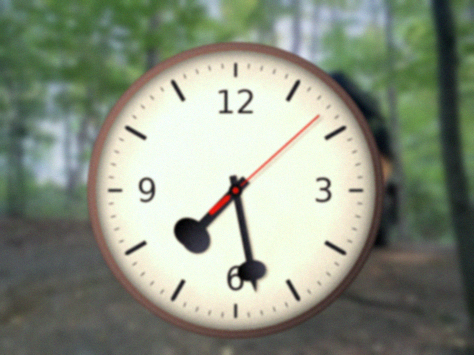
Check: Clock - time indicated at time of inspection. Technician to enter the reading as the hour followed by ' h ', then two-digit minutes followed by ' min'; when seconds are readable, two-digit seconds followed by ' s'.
7 h 28 min 08 s
